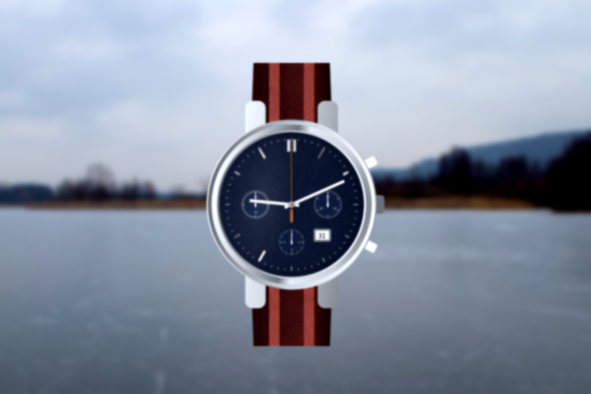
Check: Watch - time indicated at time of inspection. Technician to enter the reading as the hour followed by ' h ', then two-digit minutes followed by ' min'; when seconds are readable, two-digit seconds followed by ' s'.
9 h 11 min
